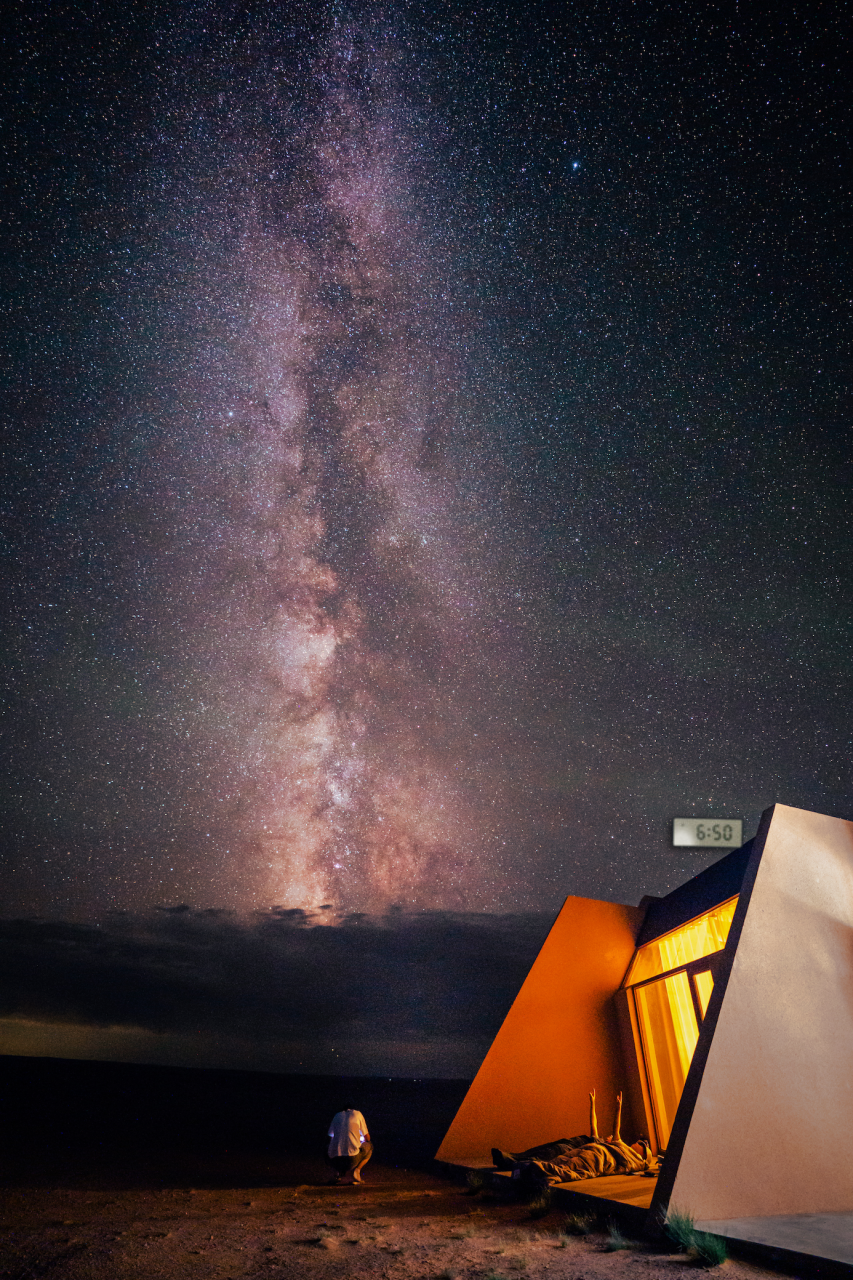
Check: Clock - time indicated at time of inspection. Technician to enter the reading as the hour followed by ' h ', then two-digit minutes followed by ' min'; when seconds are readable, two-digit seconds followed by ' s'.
6 h 50 min
